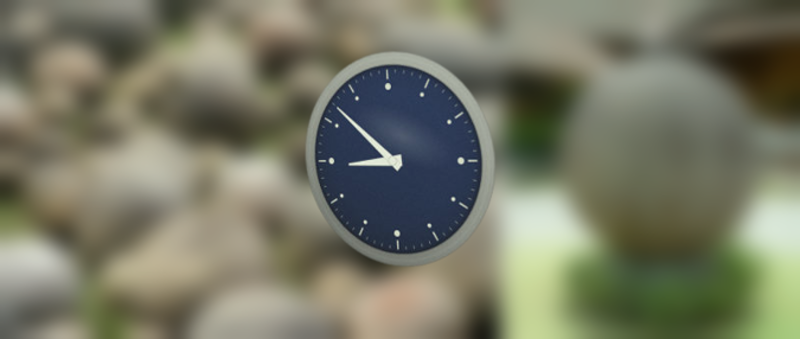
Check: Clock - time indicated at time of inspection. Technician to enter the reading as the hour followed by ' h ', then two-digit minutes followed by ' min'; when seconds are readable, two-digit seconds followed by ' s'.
8 h 52 min
